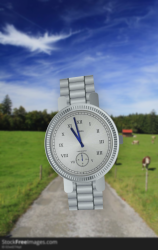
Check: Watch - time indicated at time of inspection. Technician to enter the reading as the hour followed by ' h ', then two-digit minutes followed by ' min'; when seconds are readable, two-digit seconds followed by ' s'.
10 h 58 min
